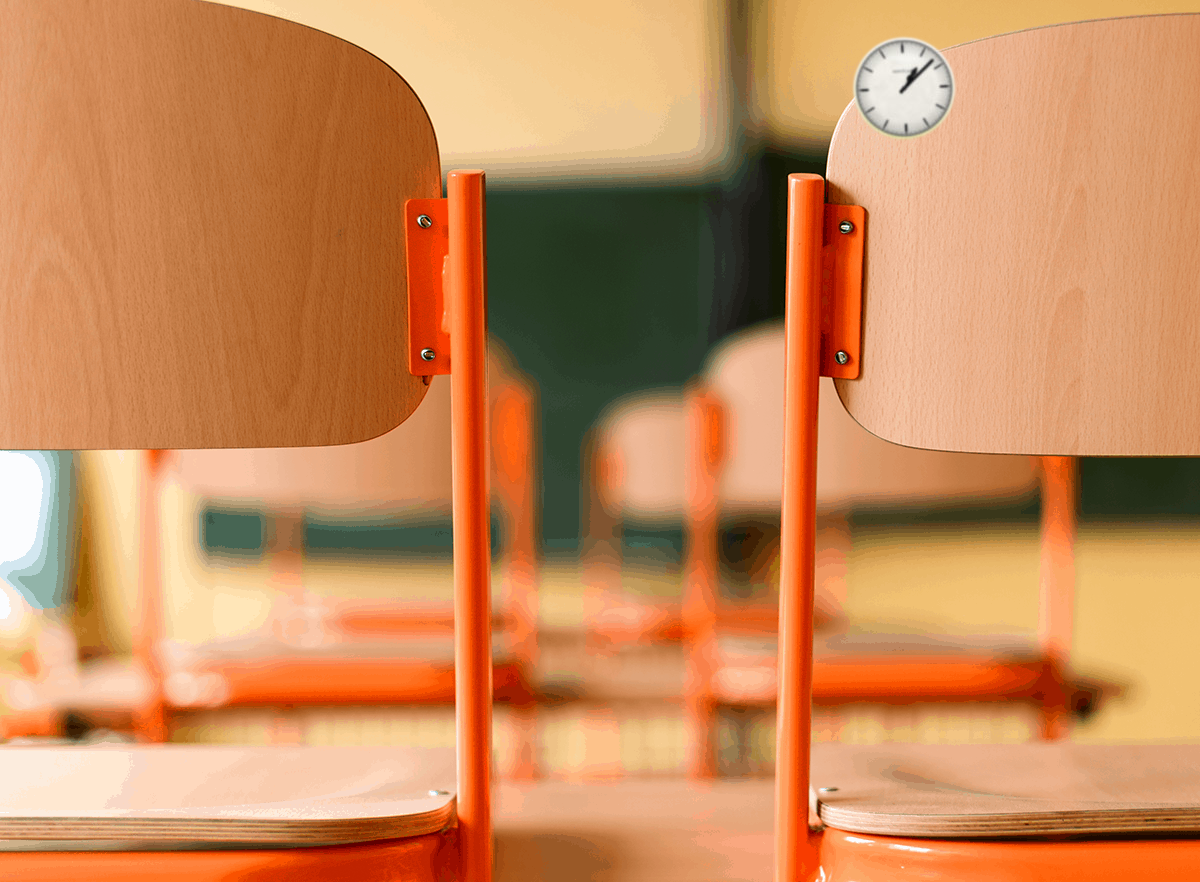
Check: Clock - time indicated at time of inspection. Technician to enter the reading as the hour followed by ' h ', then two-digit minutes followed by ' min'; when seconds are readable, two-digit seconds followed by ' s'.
1 h 08 min
